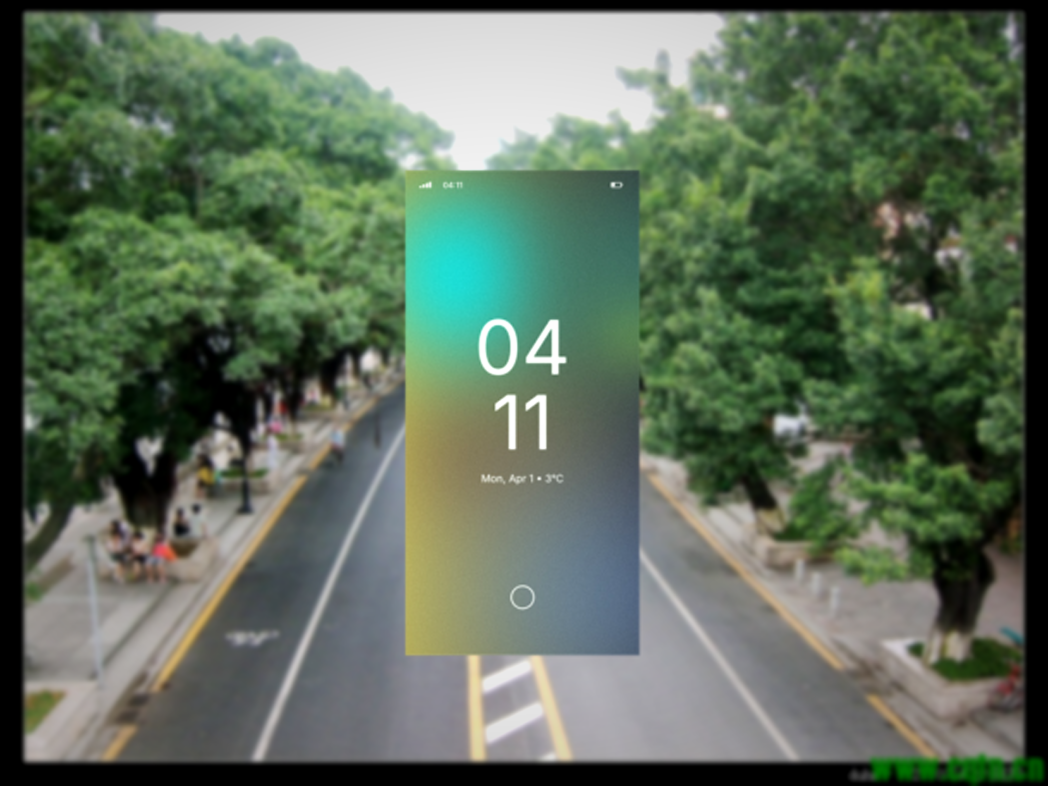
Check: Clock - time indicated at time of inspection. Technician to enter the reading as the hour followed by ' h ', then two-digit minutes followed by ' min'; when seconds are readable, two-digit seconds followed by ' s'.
4 h 11 min
